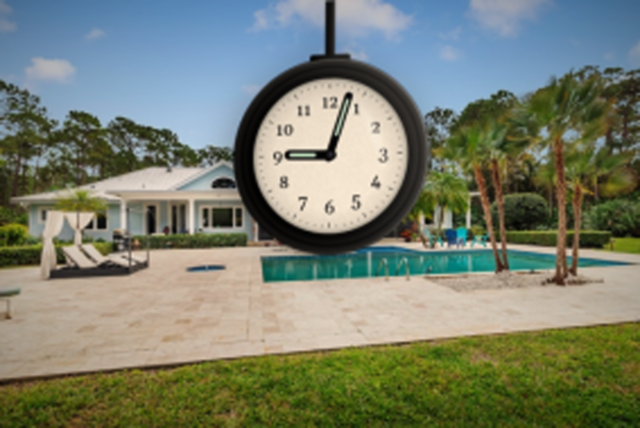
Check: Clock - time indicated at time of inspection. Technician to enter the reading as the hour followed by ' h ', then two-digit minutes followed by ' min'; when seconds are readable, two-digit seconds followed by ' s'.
9 h 03 min
